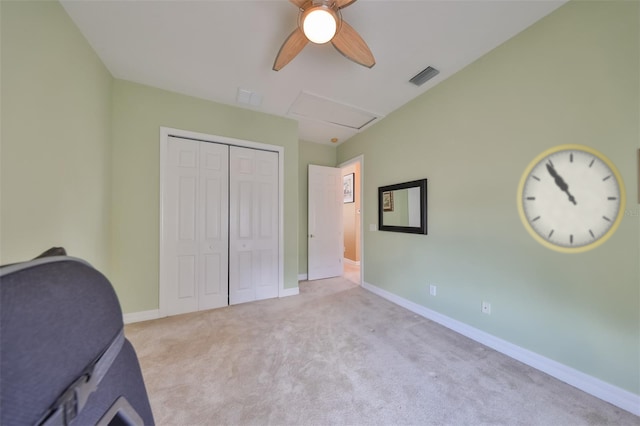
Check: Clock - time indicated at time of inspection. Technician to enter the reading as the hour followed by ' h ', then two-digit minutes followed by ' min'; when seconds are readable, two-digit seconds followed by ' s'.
10 h 54 min
